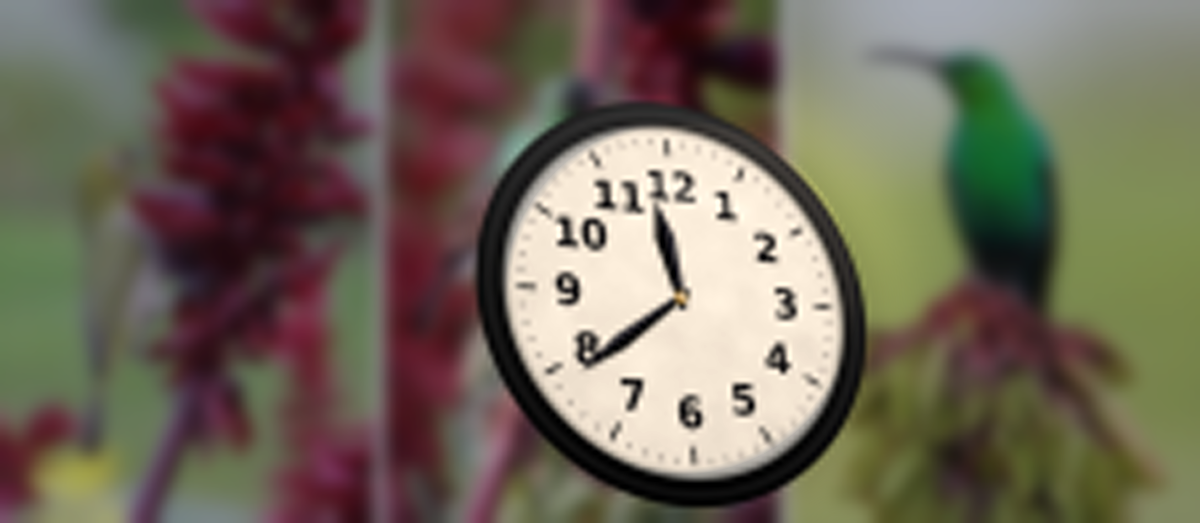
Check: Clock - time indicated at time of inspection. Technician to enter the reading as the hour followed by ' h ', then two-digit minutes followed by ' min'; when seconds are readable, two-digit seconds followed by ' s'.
11 h 39 min
